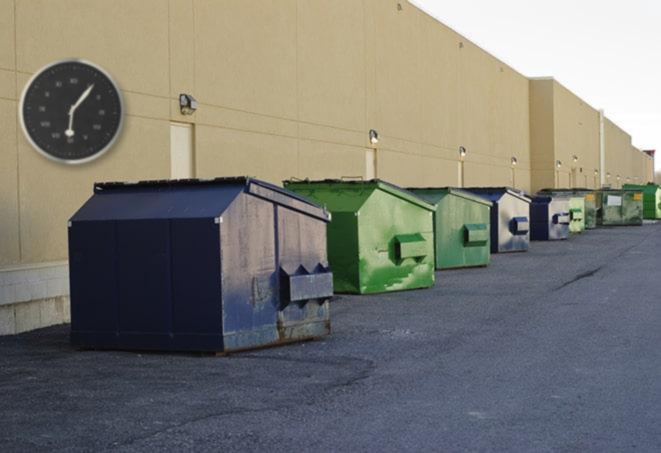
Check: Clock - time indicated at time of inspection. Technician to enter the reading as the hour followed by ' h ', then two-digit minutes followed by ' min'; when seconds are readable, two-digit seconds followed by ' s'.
6 h 06 min
